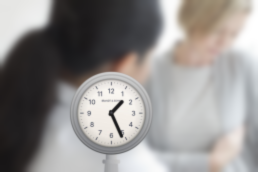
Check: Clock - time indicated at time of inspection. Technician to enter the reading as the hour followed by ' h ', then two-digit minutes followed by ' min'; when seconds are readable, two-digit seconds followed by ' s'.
1 h 26 min
